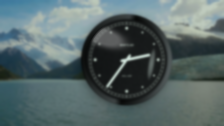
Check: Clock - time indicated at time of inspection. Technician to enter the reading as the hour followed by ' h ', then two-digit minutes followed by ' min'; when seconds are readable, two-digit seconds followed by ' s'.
2 h 36 min
